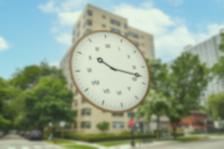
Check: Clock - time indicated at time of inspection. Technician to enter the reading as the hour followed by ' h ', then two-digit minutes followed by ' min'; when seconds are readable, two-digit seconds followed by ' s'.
10 h 18 min
